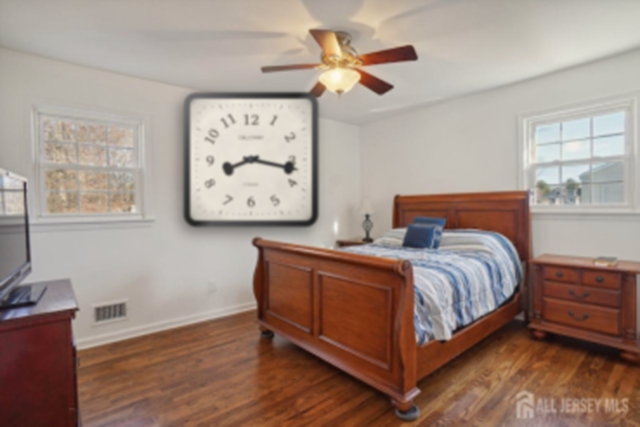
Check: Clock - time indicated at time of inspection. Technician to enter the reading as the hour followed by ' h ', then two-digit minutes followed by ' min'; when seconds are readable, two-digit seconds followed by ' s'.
8 h 17 min
